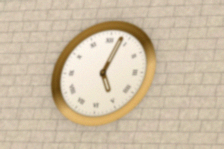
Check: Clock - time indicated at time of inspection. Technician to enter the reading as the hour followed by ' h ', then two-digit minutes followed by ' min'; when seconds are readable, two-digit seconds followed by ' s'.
5 h 03 min
